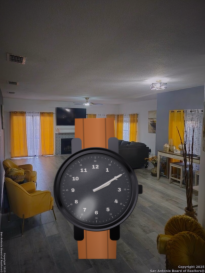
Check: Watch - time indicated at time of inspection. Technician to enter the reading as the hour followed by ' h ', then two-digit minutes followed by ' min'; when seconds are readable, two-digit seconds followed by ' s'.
2 h 10 min
